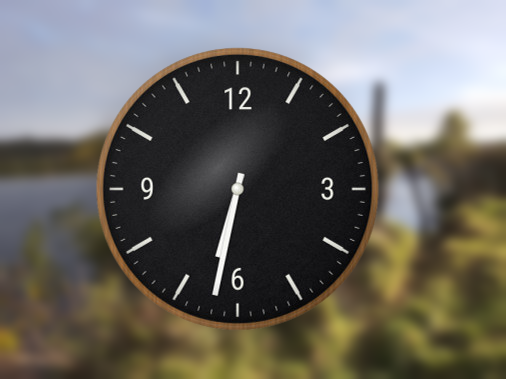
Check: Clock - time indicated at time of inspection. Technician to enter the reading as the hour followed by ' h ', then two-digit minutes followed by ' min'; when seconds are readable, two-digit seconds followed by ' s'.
6 h 32 min
